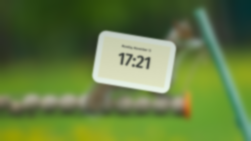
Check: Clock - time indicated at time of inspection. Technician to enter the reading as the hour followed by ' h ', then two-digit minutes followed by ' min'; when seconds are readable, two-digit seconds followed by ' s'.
17 h 21 min
